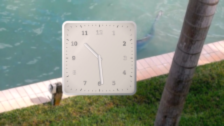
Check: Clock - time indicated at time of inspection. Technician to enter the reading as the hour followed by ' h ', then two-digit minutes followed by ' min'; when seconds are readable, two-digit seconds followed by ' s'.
10 h 29 min
